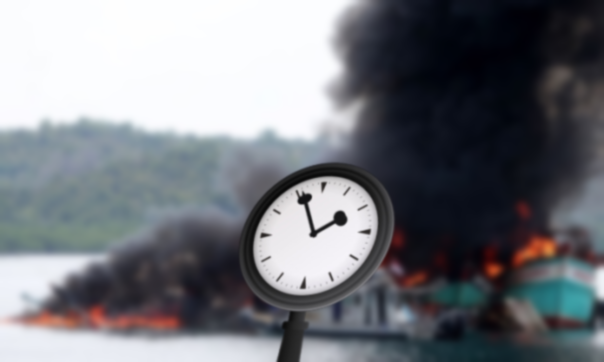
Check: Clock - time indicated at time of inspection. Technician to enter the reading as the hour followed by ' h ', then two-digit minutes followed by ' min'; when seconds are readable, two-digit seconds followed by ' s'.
1 h 56 min
